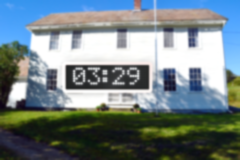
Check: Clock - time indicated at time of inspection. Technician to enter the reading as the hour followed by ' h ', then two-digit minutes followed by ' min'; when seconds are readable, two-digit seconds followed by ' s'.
3 h 29 min
